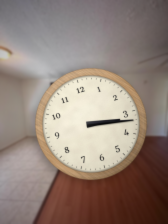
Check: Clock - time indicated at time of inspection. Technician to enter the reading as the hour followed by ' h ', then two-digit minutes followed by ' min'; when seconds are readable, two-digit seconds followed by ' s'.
3 h 17 min
